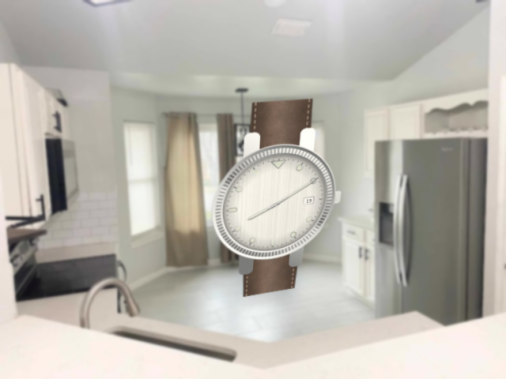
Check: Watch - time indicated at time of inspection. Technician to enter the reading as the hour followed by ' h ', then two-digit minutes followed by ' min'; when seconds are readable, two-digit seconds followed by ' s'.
8 h 10 min
